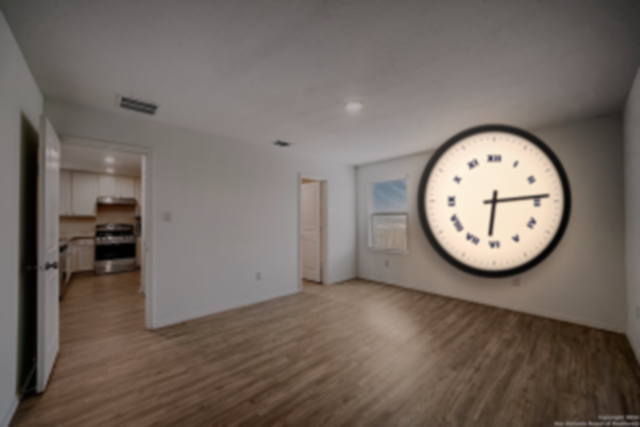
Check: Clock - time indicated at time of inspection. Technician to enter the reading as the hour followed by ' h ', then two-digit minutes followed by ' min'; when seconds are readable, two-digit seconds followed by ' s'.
6 h 14 min
